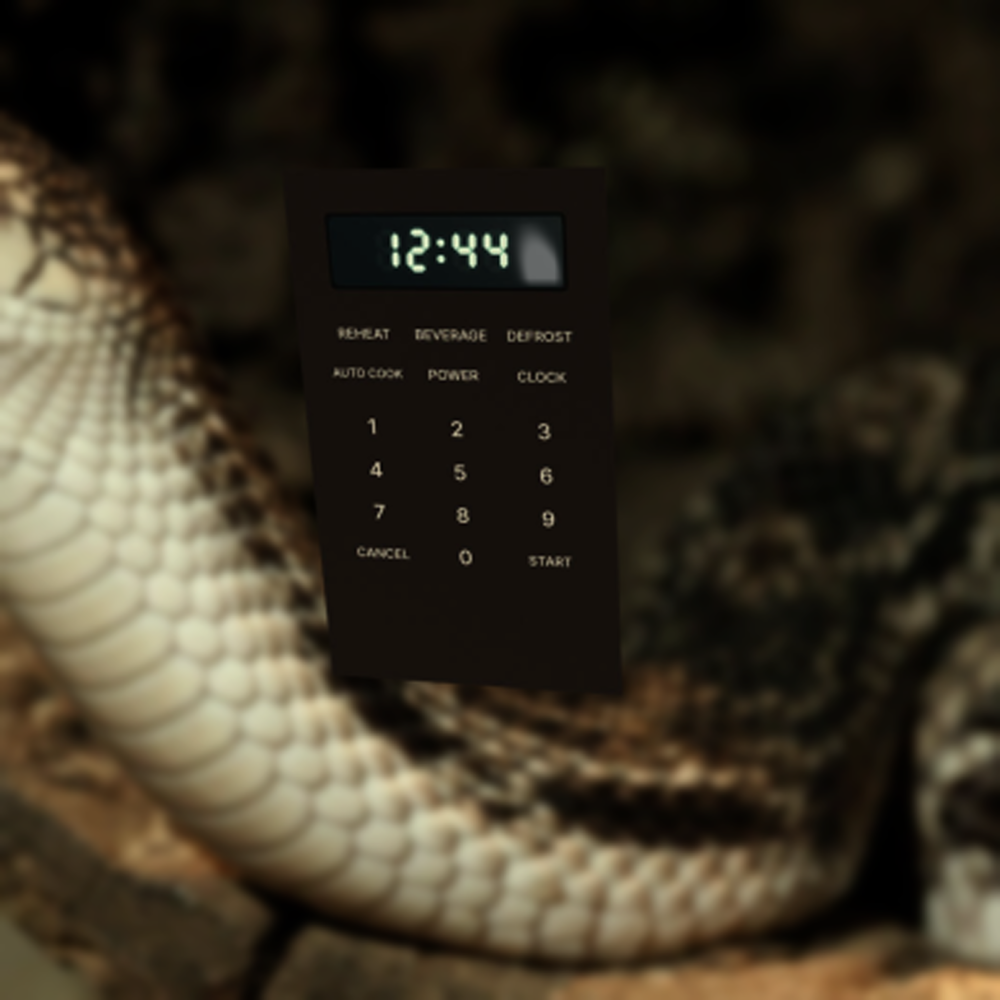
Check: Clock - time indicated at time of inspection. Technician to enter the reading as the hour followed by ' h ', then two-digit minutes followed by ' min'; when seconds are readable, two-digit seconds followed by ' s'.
12 h 44 min
